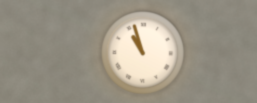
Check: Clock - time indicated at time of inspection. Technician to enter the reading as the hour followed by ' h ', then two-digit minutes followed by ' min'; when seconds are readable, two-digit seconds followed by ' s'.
10 h 57 min
